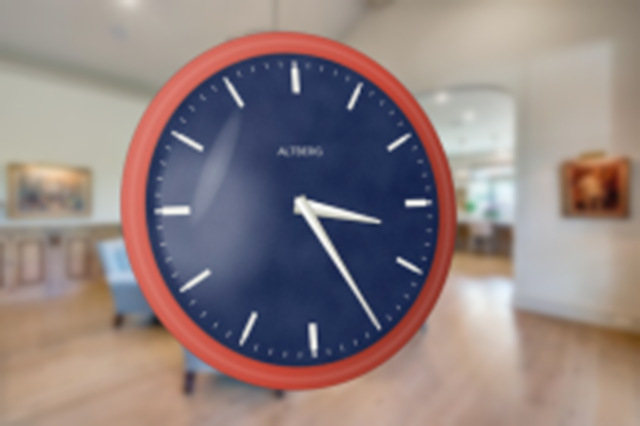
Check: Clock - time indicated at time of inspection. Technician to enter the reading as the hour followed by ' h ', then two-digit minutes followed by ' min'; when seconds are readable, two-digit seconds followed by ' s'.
3 h 25 min
